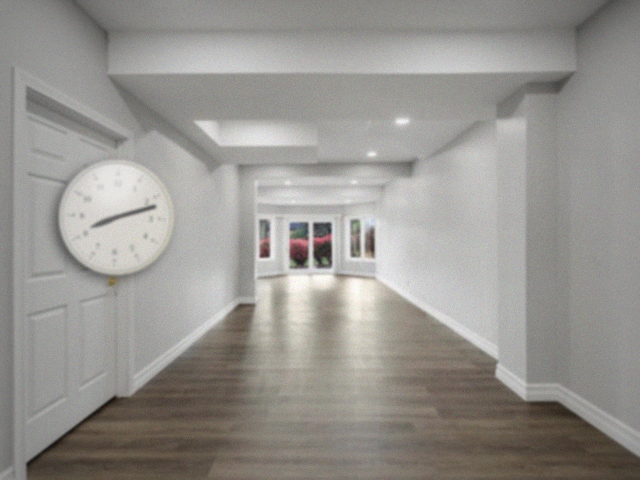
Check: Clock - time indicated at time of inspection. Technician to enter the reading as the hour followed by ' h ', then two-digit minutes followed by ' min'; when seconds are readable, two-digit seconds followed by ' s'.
8 h 12 min
